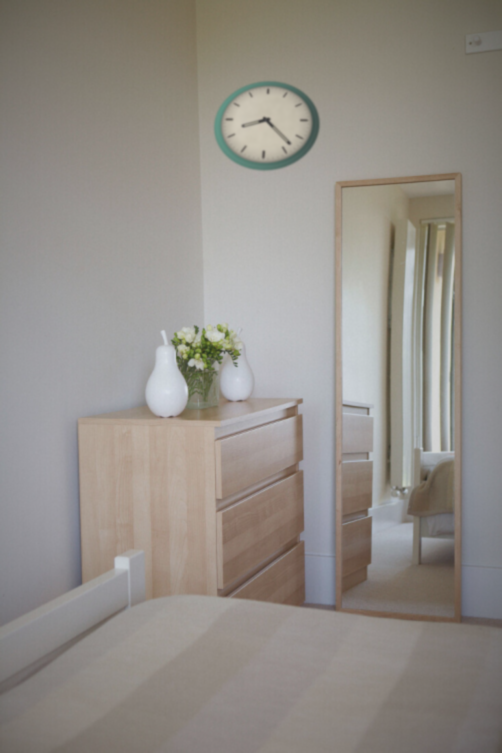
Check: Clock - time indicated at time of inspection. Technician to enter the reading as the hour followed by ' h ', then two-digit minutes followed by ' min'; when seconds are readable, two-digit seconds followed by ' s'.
8 h 23 min
